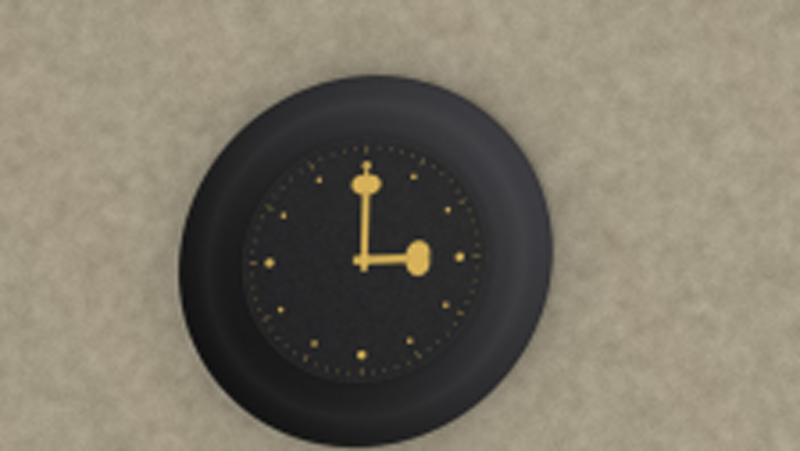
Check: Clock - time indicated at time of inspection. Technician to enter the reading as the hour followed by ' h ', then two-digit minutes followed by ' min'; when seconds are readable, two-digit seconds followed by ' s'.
3 h 00 min
